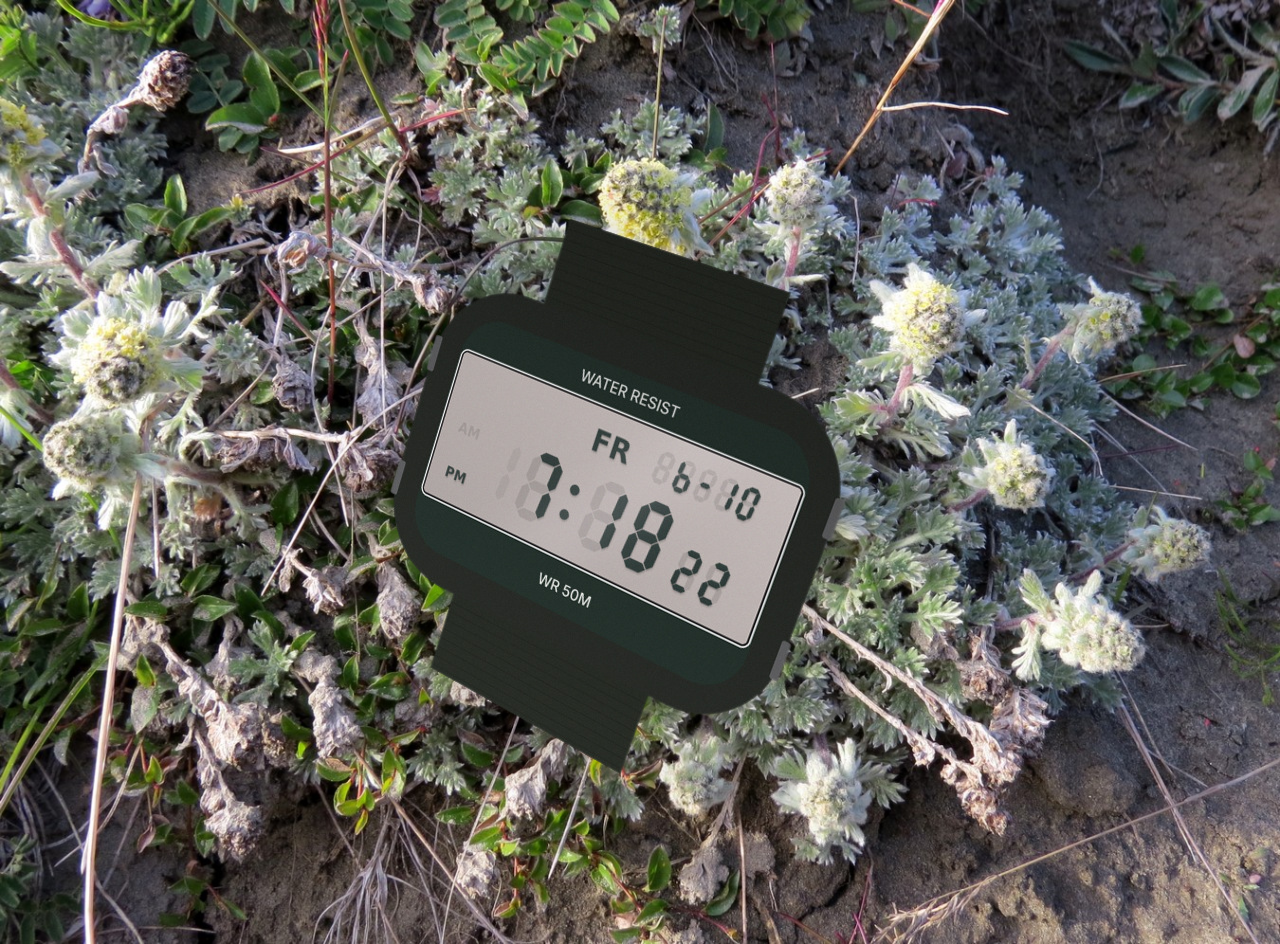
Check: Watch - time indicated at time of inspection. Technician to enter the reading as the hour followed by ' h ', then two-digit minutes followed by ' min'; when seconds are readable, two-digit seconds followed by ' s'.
7 h 18 min 22 s
